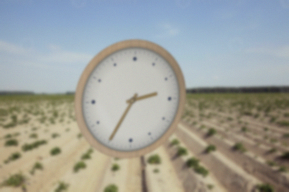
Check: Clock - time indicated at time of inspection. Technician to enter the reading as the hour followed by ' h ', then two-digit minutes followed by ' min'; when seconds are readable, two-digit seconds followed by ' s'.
2 h 35 min
